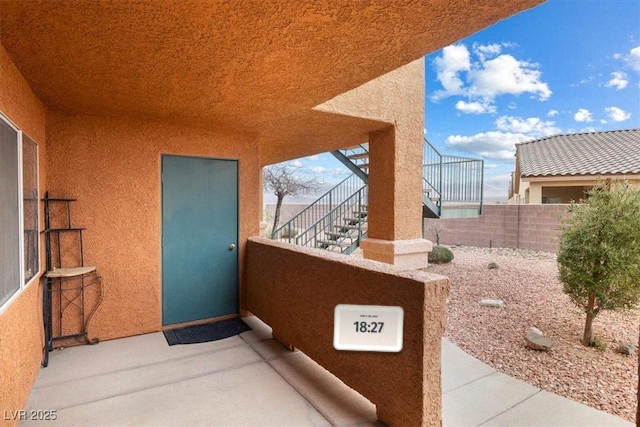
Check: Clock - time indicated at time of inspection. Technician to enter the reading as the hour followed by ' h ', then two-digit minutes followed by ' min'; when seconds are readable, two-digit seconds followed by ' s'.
18 h 27 min
